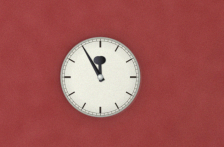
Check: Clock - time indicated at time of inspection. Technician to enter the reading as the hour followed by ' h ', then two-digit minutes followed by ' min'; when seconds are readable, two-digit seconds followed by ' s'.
11 h 55 min
